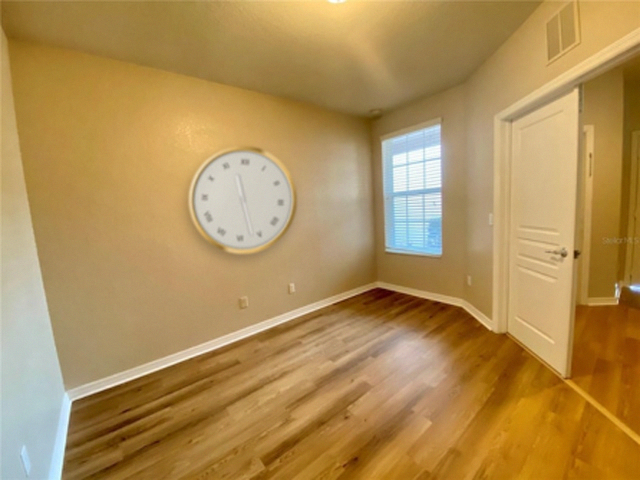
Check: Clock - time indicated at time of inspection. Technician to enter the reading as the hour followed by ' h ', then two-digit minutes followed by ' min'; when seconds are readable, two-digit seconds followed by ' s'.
11 h 27 min
